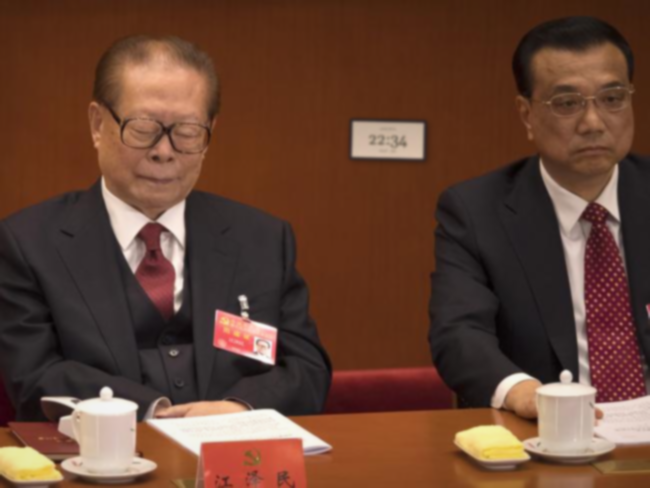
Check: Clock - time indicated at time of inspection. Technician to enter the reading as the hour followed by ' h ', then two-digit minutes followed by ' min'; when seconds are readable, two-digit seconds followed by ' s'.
22 h 34 min
